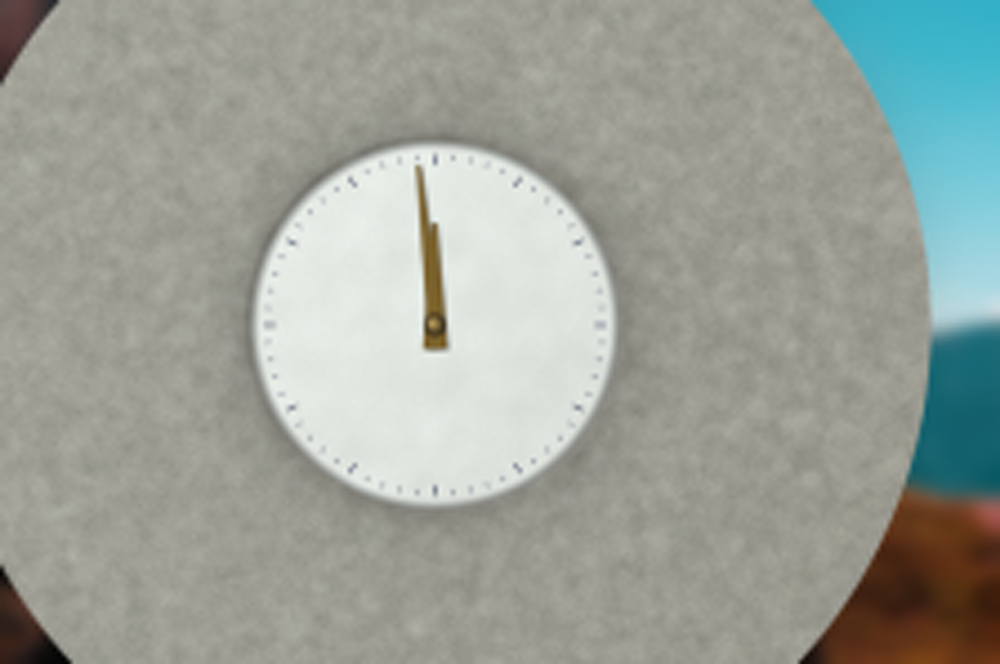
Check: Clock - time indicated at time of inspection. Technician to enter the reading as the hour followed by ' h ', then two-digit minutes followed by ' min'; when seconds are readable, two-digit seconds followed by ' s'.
11 h 59 min
